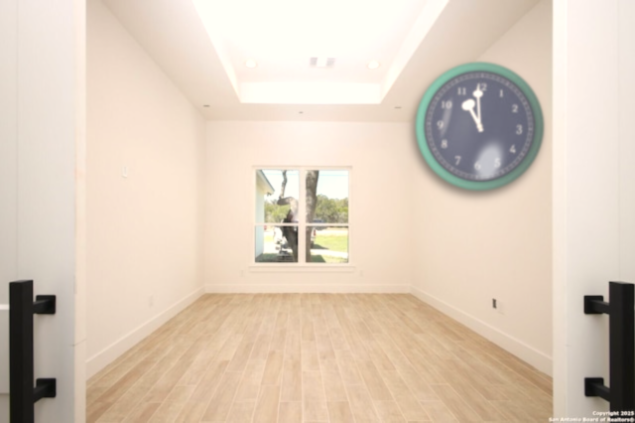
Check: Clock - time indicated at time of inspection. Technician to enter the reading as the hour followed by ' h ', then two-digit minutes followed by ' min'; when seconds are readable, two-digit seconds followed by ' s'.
10 h 59 min
